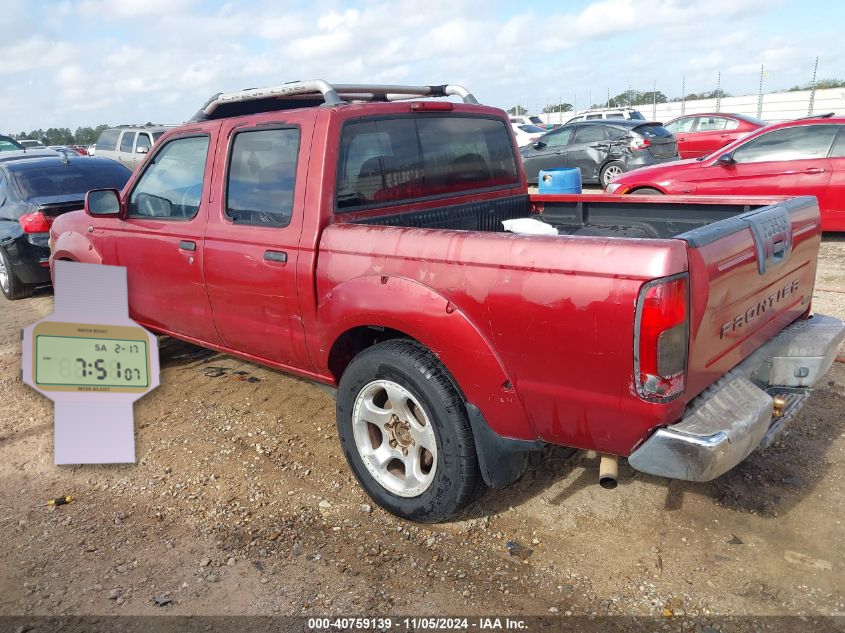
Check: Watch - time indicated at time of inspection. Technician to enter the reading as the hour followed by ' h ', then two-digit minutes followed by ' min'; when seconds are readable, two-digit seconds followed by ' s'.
7 h 51 min 07 s
